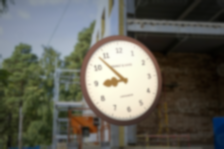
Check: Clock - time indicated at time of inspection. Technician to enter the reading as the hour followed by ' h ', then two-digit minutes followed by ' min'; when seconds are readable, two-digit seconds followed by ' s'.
8 h 53 min
